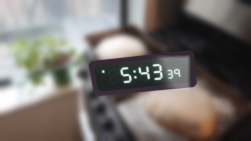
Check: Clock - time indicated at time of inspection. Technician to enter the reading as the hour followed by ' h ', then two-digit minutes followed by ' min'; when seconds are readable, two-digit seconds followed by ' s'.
5 h 43 min 39 s
